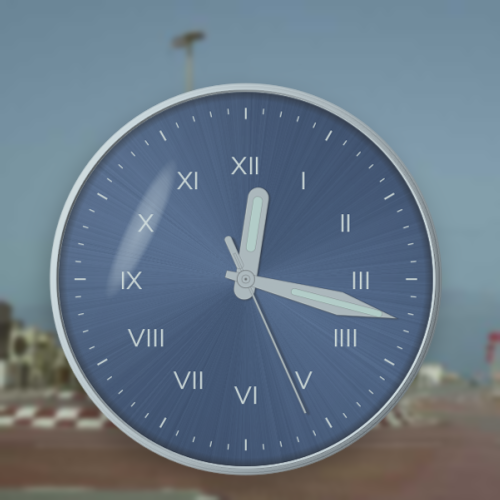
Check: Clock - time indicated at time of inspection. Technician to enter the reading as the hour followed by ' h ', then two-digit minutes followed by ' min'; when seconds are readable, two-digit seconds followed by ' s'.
12 h 17 min 26 s
